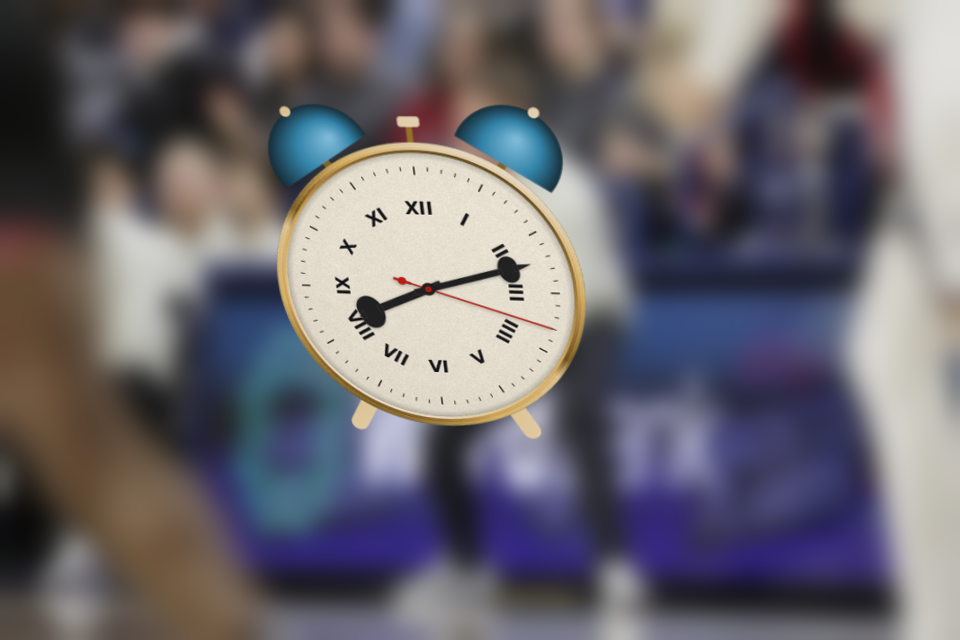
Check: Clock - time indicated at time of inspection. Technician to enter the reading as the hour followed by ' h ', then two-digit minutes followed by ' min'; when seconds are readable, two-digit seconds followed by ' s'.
8 h 12 min 18 s
